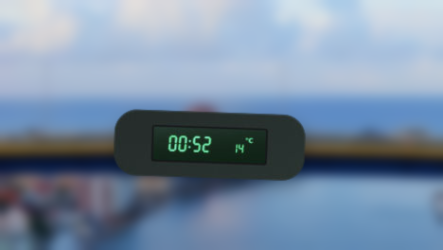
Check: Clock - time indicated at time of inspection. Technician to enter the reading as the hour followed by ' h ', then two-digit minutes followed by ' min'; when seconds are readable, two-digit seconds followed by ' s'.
0 h 52 min
